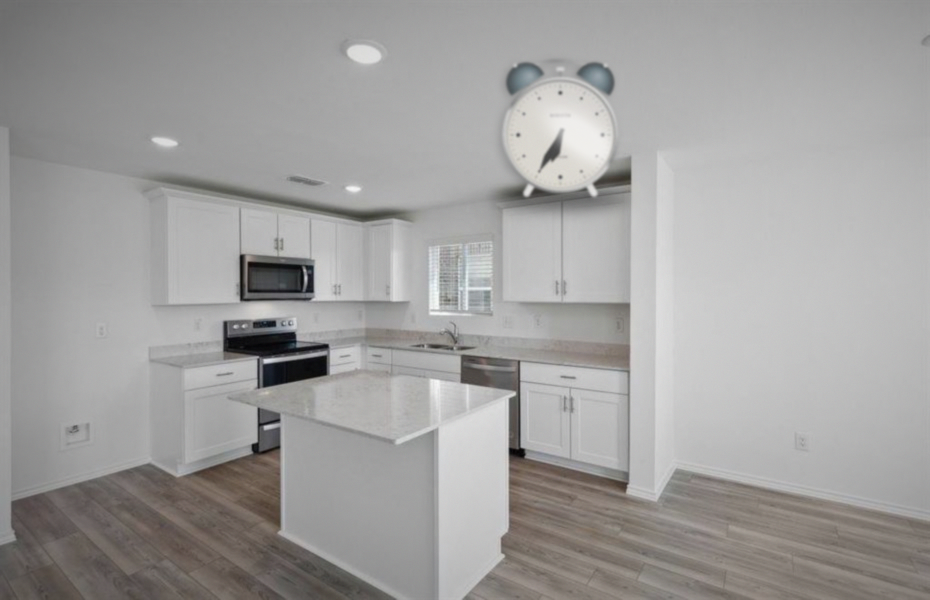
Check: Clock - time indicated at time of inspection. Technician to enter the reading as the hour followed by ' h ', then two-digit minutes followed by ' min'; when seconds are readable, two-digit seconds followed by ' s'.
6 h 35 min
